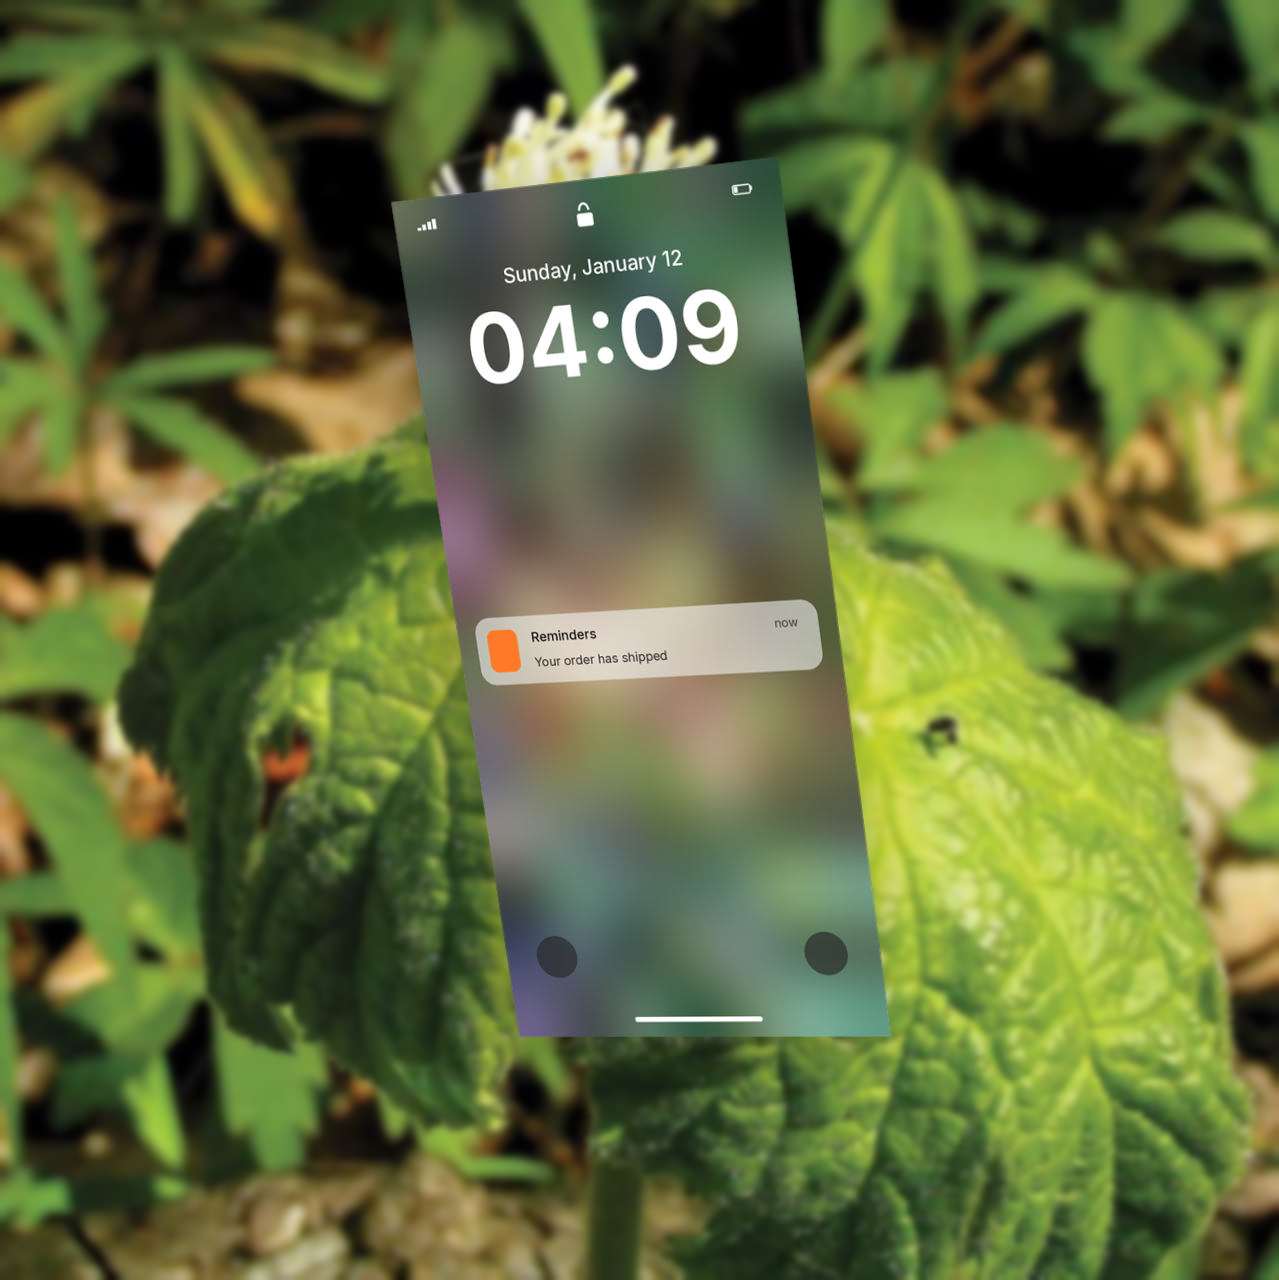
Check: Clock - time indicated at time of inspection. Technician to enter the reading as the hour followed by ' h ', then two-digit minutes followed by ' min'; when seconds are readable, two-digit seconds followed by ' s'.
4 h 09 min
